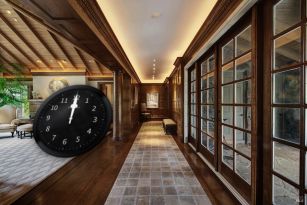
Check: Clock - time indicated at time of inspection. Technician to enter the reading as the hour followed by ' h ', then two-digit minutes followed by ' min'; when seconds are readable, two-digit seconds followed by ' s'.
12 h 00 min
